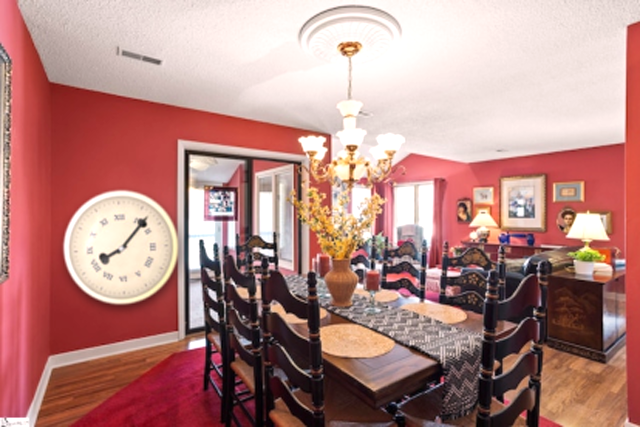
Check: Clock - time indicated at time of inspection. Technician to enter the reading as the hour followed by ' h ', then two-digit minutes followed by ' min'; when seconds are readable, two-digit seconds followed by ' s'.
8 h 07 min
